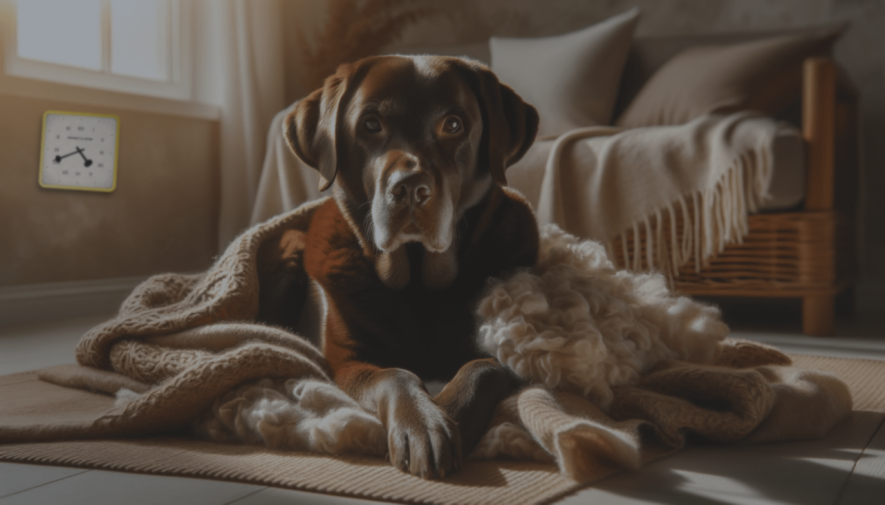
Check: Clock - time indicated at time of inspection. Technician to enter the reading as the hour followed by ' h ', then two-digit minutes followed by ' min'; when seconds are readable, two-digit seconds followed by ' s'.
4 h 41 min
